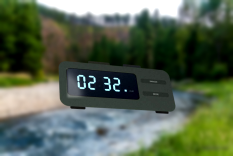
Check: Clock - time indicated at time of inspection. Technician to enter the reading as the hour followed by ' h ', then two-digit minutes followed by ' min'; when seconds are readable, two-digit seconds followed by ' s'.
2 h 32 min
